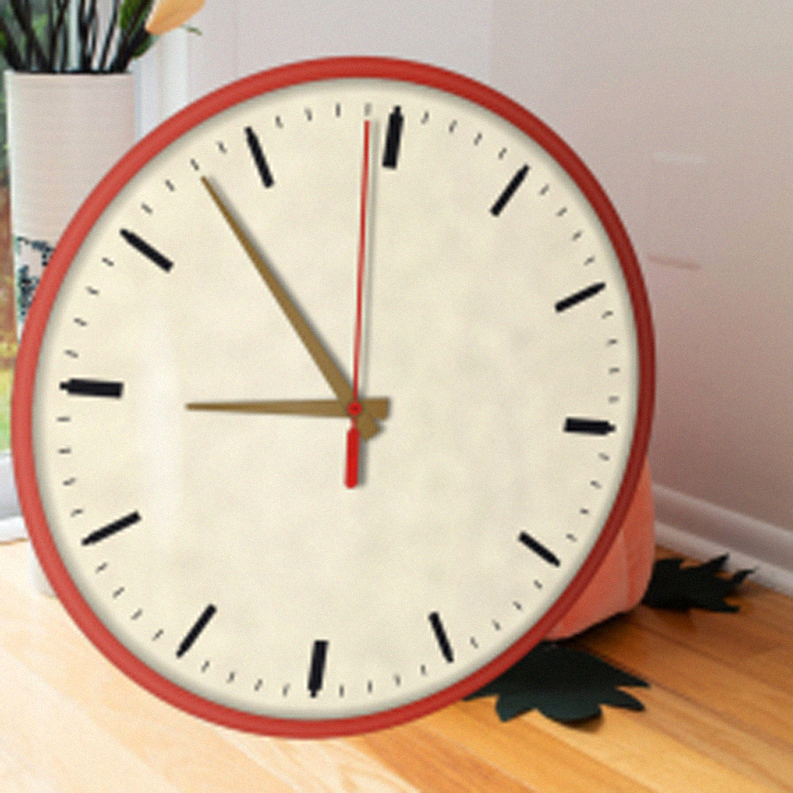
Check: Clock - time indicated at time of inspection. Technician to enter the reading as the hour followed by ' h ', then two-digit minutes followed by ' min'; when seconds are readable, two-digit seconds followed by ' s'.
8 h 52 min 59 s
